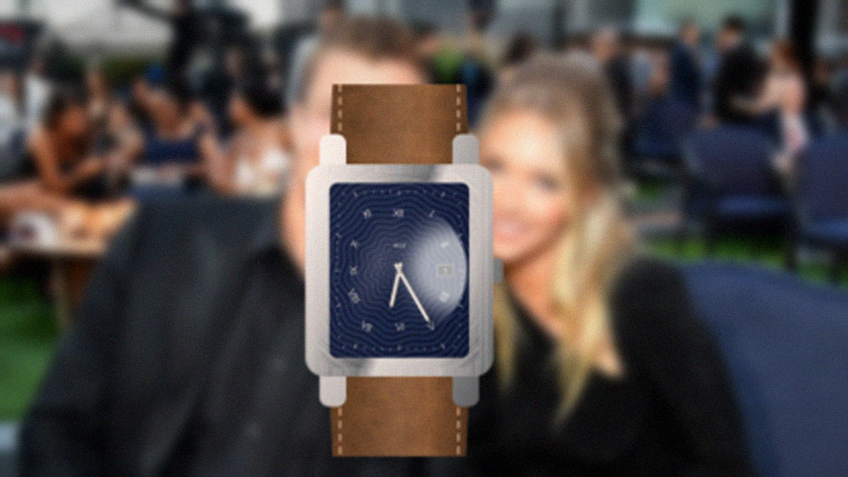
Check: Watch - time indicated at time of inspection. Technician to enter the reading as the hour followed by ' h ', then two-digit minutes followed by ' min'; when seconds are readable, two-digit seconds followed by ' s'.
6 h 25 min
